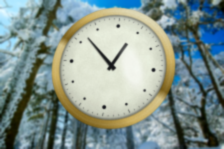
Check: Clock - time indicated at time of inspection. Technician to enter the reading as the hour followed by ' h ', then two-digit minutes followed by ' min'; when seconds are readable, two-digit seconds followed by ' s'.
12 h 52 min
